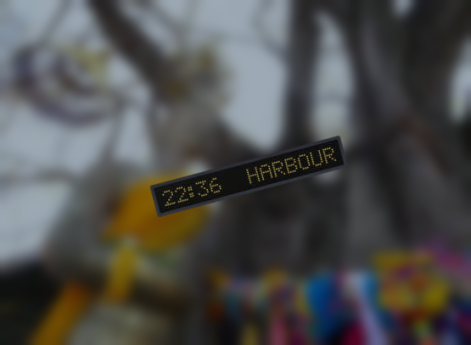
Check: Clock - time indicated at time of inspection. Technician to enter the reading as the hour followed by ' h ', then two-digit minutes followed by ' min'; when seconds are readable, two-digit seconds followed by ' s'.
22 h 36 min
